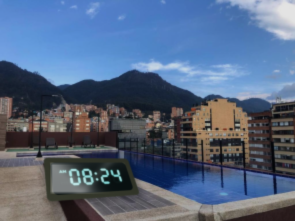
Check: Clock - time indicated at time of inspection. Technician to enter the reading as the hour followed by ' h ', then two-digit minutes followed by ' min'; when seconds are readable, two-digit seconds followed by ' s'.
8 h 24 min
